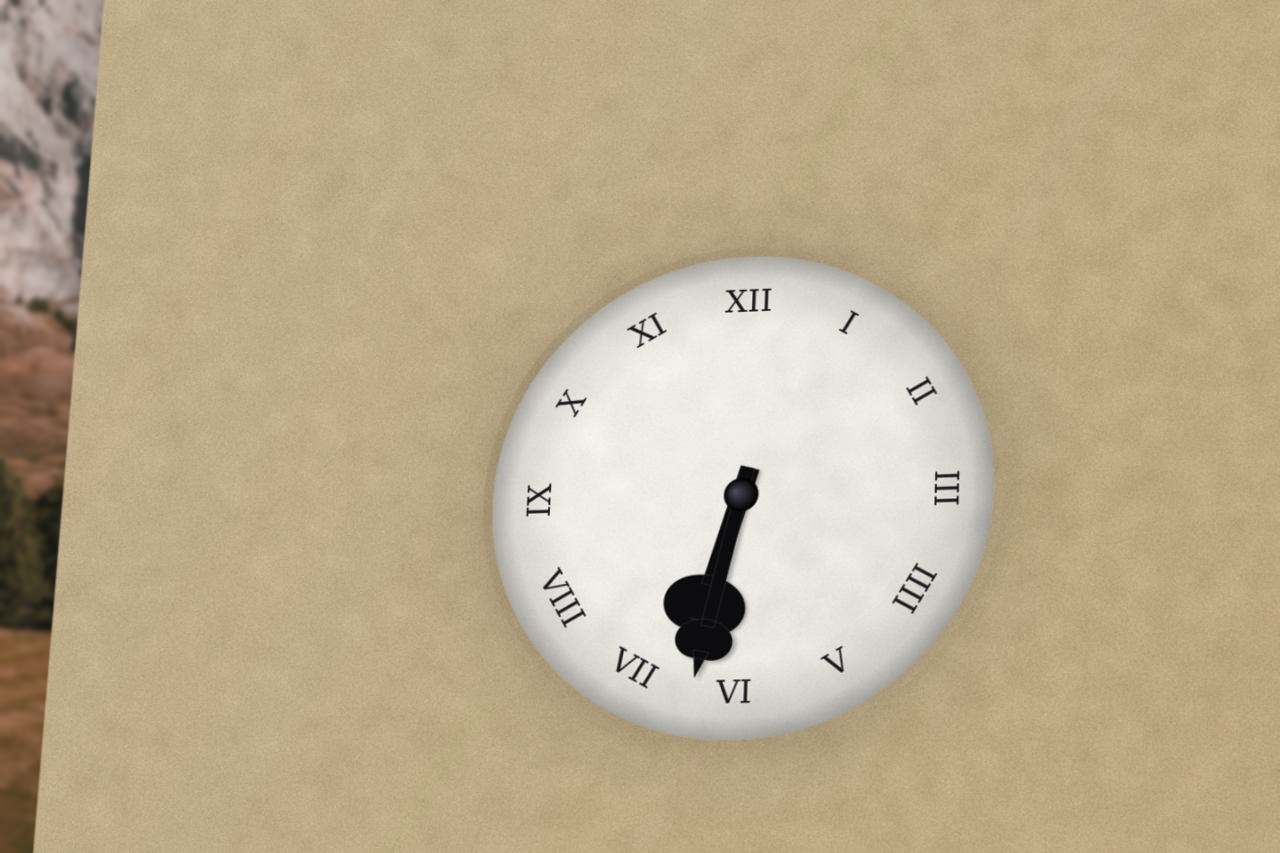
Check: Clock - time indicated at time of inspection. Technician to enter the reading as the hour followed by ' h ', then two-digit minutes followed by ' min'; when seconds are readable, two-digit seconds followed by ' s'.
6 h 32 min
